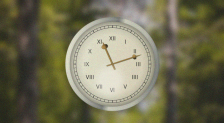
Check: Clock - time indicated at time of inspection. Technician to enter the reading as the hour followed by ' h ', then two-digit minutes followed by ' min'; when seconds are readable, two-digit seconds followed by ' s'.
11 h 12 min
